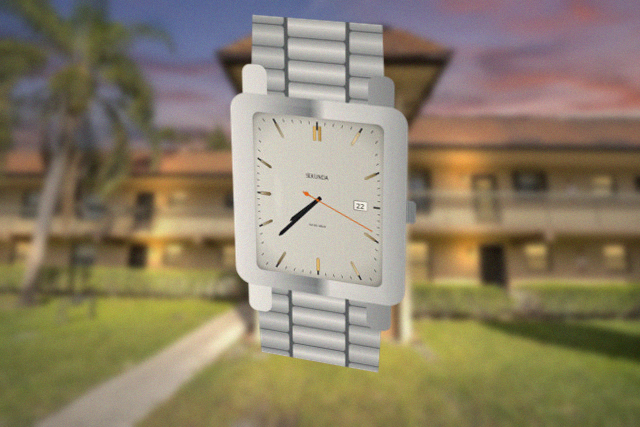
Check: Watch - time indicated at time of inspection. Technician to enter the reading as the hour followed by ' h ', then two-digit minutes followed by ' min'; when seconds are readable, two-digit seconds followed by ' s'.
7 h 37 min 19 s
